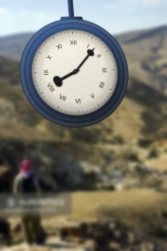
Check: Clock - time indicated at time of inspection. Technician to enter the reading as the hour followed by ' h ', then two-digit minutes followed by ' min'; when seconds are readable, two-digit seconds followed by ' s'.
8 h 07 min
